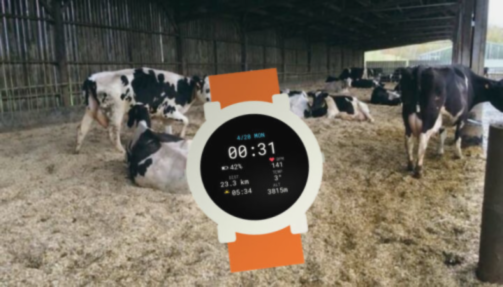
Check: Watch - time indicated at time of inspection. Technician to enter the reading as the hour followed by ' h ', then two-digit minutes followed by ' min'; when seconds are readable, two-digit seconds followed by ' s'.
0 h 31 min
